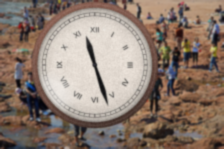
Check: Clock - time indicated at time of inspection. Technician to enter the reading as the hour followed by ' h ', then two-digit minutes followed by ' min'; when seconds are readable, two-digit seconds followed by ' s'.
11 h 27 min
